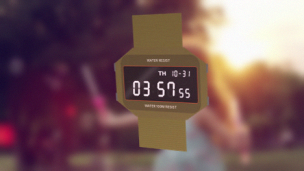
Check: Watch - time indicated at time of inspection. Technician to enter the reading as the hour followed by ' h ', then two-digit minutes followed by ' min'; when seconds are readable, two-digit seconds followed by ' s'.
3 h 57 min 55 s
